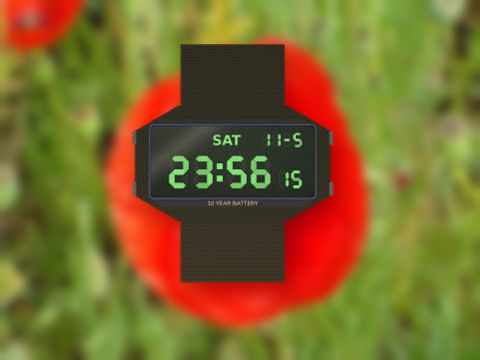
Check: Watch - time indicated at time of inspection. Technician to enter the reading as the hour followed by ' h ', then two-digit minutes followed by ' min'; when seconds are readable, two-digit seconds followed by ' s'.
23 h 56 min 15 s
